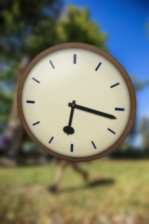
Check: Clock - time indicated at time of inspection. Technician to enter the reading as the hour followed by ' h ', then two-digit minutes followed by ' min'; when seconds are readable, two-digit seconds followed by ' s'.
6 h 17 min
